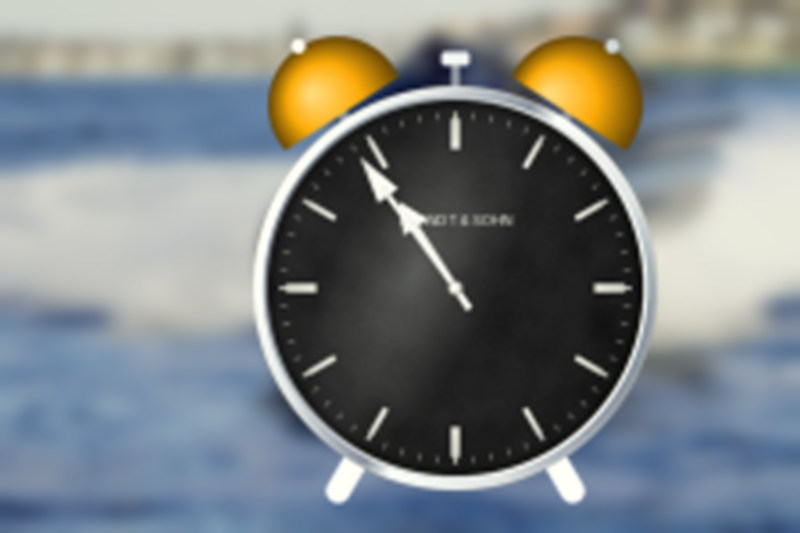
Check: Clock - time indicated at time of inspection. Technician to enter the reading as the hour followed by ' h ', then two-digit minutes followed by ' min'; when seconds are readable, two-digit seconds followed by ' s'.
10 h 54 min
